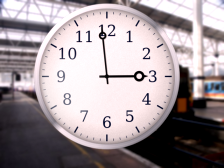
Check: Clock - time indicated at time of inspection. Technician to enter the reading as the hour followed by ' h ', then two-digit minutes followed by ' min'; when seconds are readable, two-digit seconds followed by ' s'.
2 h 59 min
